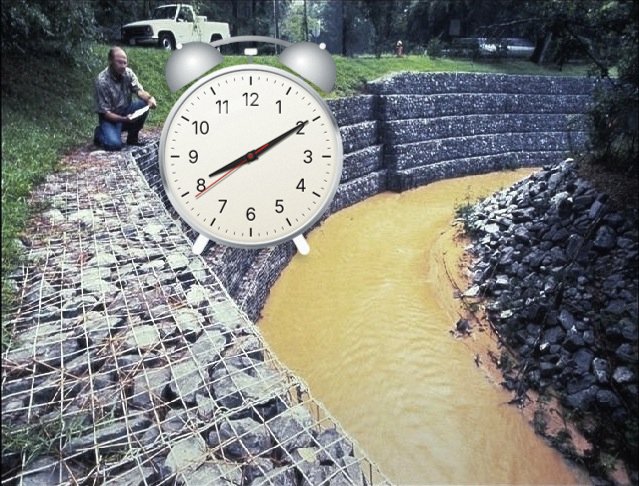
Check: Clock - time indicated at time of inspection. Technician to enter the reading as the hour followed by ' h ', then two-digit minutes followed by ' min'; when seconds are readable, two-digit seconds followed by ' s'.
8 h 09 min 39 s
